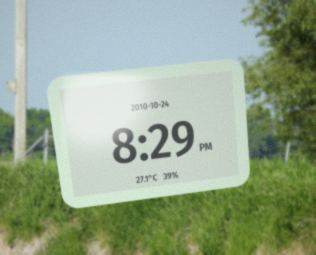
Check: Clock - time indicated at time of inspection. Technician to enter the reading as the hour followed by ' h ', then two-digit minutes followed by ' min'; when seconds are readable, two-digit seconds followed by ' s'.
8 h 29 min
